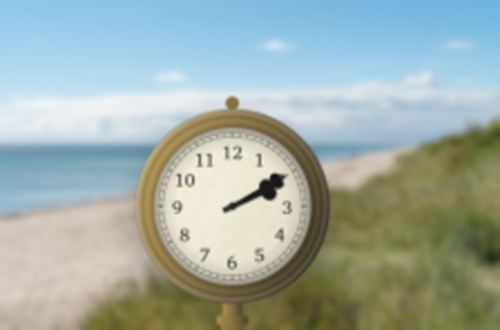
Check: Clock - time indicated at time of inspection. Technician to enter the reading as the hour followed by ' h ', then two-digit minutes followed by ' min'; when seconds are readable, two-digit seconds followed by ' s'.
2 h 10 min
